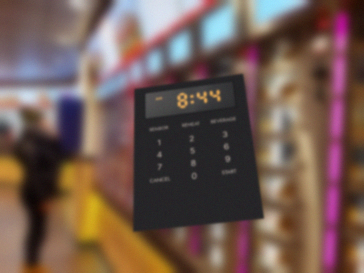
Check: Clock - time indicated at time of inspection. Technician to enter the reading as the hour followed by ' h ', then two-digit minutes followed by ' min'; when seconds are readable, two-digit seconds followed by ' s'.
8 h 44 min
